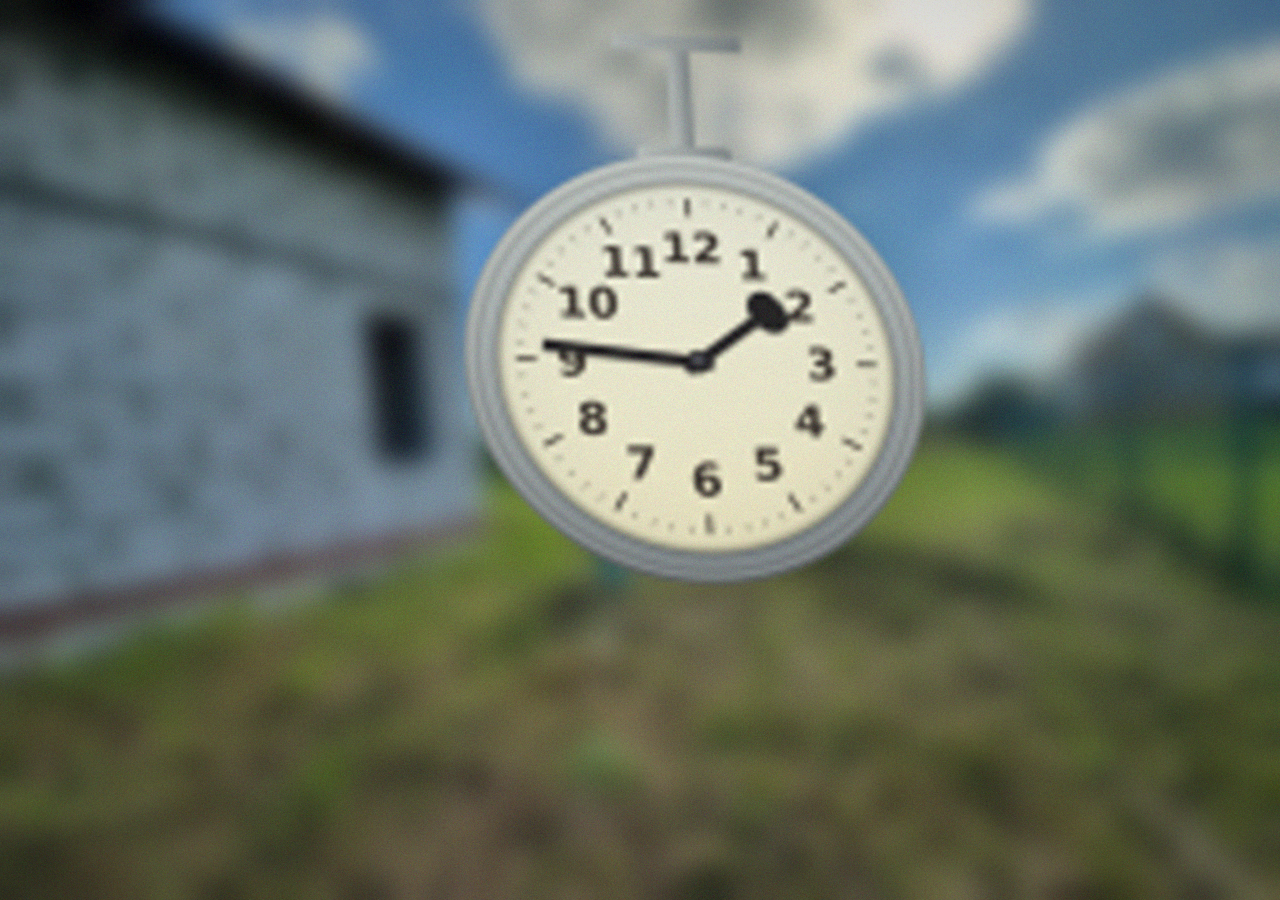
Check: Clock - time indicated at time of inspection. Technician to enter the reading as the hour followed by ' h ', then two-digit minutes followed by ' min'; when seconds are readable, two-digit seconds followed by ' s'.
1 h 46 min
